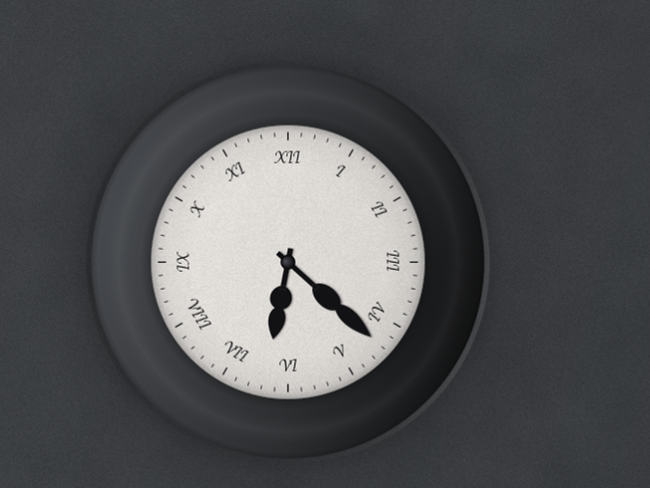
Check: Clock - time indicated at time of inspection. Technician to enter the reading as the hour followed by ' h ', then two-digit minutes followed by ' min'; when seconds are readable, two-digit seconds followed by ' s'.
6 h 22 min
